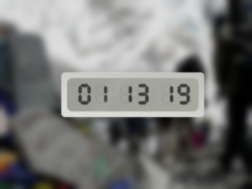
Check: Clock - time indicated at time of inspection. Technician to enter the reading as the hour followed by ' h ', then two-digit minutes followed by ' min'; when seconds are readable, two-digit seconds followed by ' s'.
1 h 13 min 19 s
